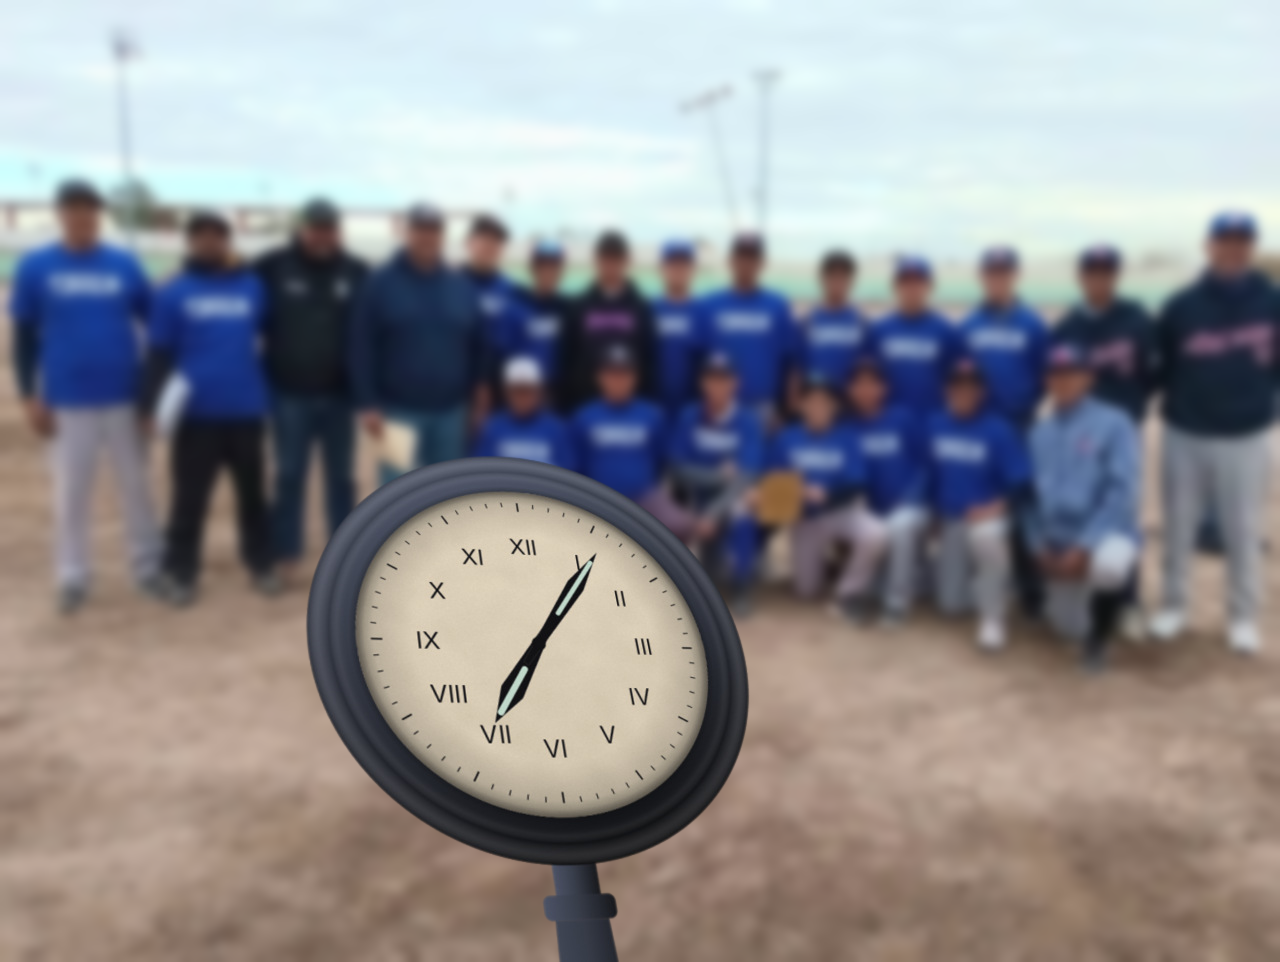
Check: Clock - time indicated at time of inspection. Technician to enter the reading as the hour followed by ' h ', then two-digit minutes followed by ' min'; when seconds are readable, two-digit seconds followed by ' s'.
7 h 06 min
